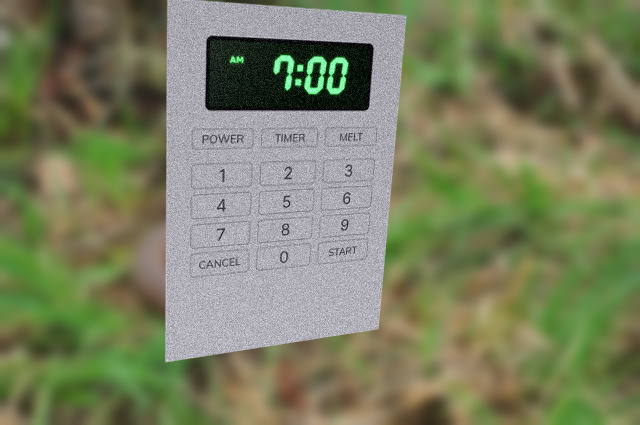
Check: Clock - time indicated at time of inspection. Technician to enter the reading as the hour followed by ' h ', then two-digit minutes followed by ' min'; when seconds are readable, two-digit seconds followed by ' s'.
7 h 00 min
